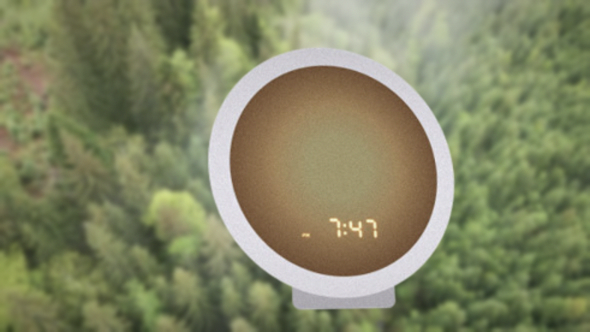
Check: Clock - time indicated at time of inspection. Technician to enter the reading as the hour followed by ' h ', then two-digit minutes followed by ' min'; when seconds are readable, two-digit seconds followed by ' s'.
7 h 47 min
